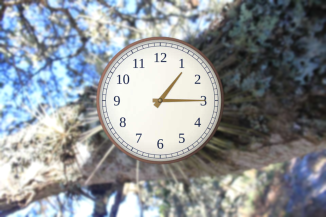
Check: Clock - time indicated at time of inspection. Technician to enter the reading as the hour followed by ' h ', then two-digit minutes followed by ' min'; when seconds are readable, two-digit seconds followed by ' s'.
1 h 15 min
